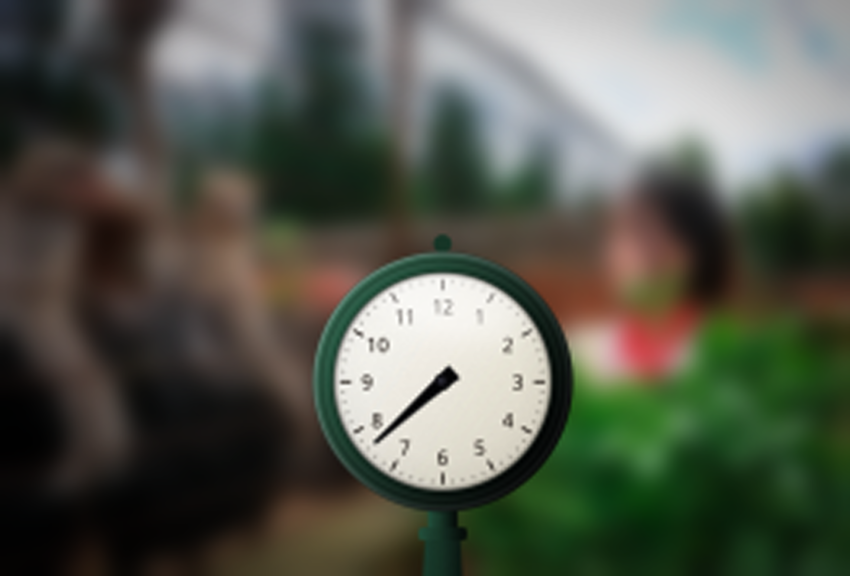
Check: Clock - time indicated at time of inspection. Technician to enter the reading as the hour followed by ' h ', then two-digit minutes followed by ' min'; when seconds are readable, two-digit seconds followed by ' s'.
7 h 38 min
